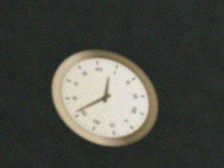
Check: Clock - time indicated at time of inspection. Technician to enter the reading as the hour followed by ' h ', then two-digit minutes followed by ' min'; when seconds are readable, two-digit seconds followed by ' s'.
12 h 41 min
